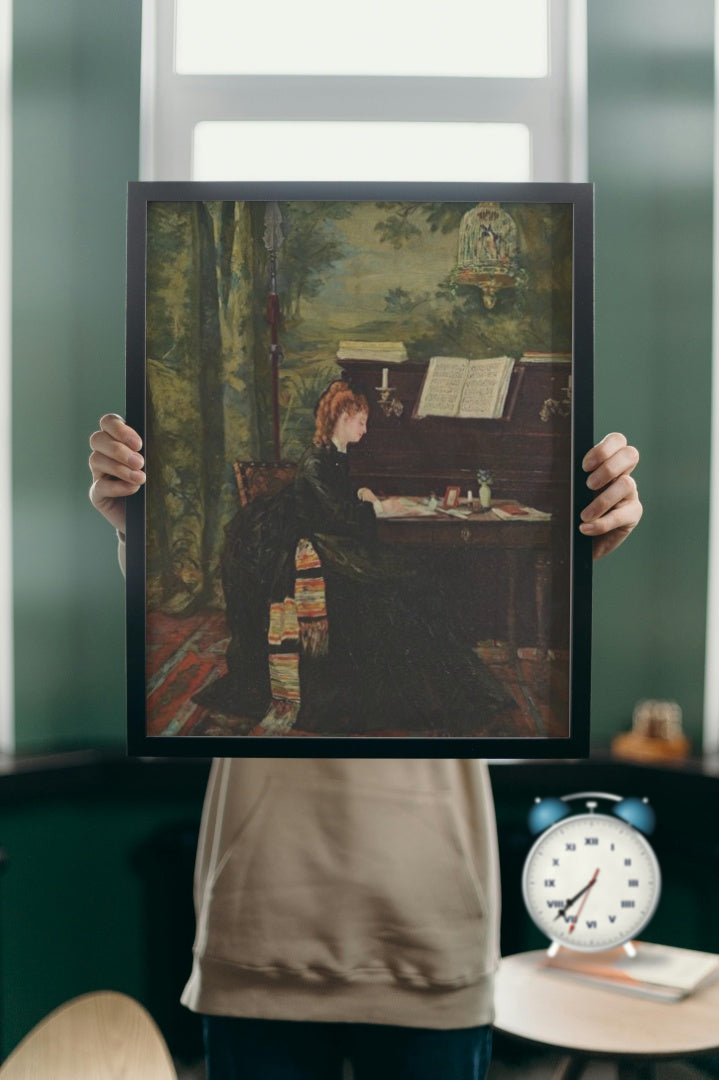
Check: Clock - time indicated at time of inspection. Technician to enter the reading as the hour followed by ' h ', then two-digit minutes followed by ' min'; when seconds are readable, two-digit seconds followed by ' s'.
7 h 37 min 34 s
